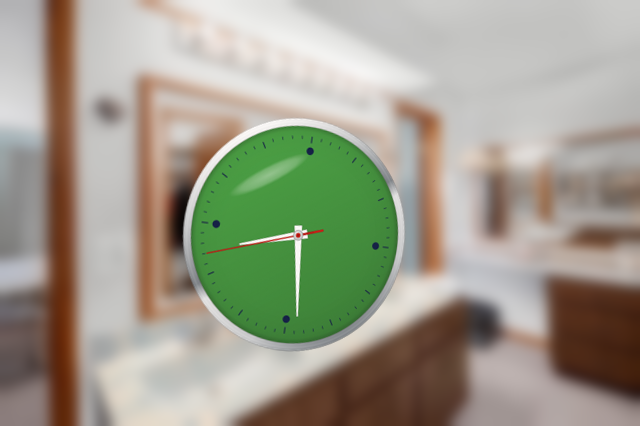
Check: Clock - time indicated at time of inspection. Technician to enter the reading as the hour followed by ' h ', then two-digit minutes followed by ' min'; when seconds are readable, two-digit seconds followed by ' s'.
8 h 28 min 42 s
